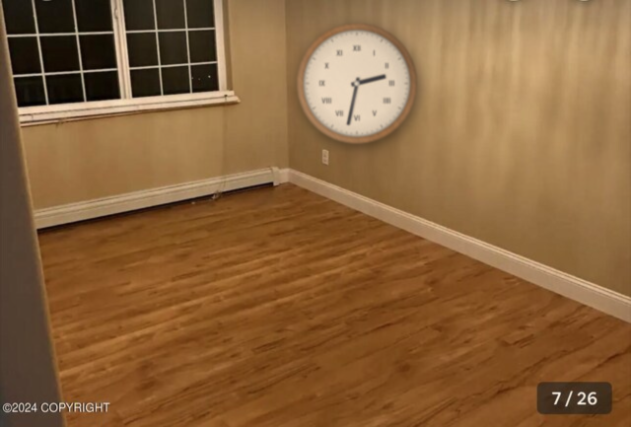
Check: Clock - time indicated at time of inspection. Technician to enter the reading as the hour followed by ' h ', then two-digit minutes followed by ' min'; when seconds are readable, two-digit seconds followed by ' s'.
2 h 32 min
